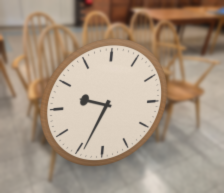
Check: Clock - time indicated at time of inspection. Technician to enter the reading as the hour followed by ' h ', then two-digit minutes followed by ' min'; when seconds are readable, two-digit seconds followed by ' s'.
9 h 34 min
